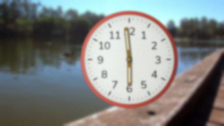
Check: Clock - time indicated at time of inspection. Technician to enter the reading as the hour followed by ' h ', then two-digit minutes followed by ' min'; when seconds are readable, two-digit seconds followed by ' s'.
5 h 59 min
